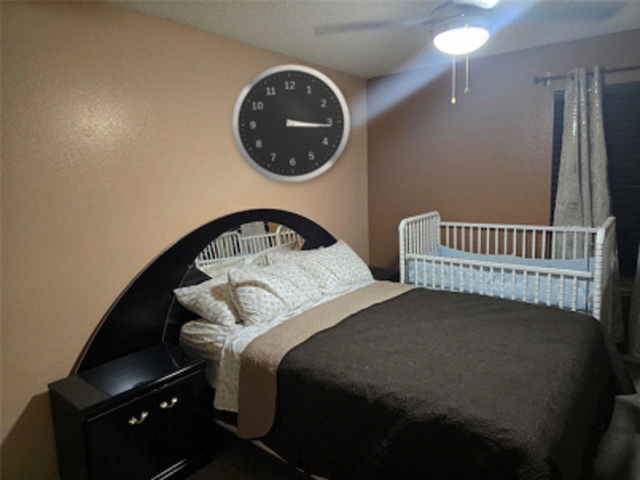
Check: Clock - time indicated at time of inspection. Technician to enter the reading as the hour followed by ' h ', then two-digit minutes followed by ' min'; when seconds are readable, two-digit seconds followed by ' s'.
3 h 16 min
